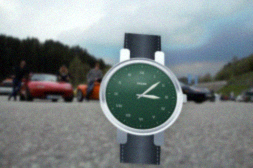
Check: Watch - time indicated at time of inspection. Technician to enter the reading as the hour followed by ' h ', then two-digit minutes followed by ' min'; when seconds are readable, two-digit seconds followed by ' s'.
3 h 08 min
